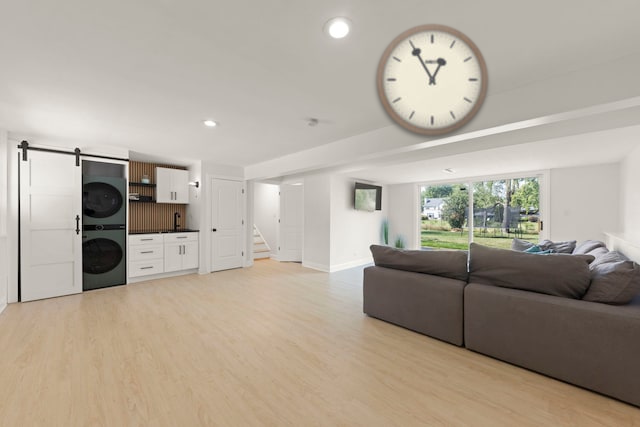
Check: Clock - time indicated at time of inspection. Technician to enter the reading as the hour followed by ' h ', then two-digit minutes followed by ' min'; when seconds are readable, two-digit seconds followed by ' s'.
12 h 55 min
